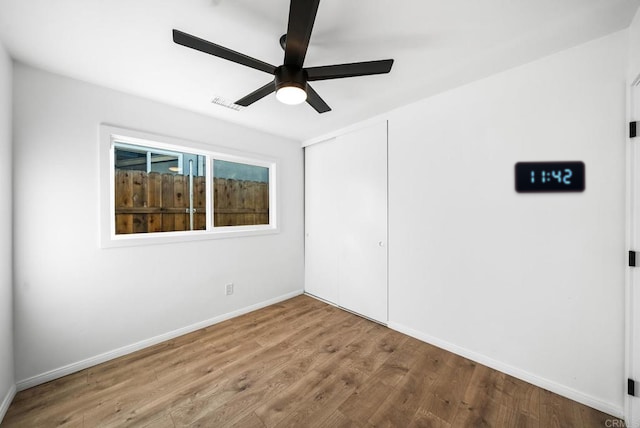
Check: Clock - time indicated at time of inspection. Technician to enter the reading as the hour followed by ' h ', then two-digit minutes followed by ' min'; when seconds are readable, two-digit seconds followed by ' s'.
11 h 42 min
